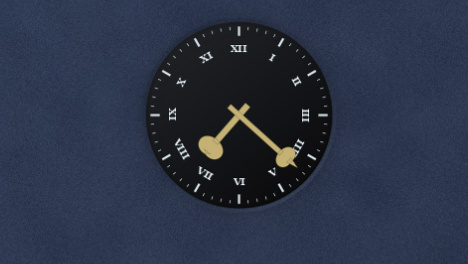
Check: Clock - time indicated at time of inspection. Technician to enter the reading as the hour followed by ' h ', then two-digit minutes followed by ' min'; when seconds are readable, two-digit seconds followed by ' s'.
7 h 22 min
